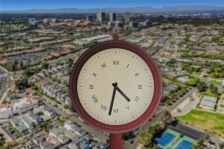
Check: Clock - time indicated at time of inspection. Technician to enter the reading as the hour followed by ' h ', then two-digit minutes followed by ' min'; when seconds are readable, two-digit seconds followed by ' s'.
4 h 32 min
